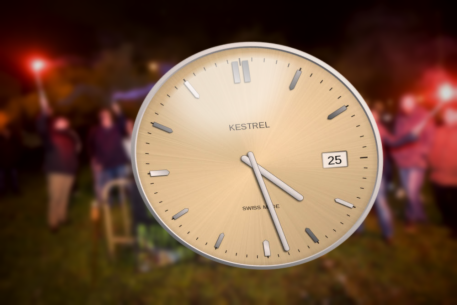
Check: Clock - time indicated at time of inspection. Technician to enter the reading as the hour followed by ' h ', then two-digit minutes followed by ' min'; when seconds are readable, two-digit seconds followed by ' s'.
4 h 28 min
